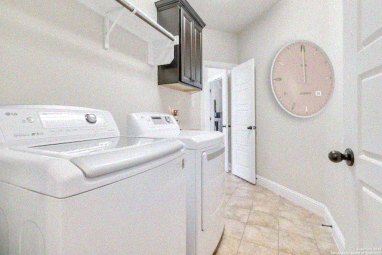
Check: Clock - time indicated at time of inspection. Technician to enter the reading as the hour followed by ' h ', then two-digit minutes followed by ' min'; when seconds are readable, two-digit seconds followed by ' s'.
12 h 00 min
